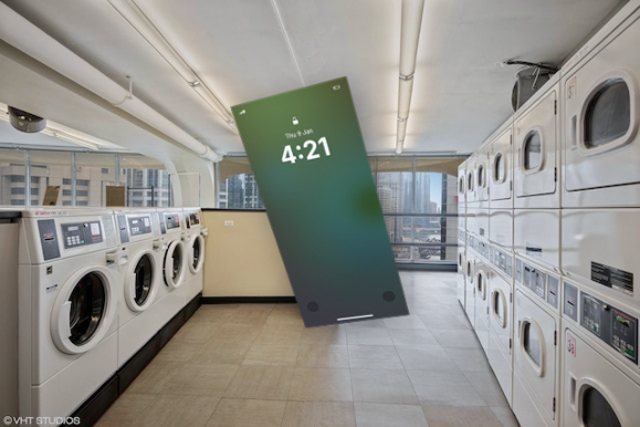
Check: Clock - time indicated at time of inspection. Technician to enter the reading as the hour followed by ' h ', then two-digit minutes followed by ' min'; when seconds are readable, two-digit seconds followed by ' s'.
4 h 21 min
